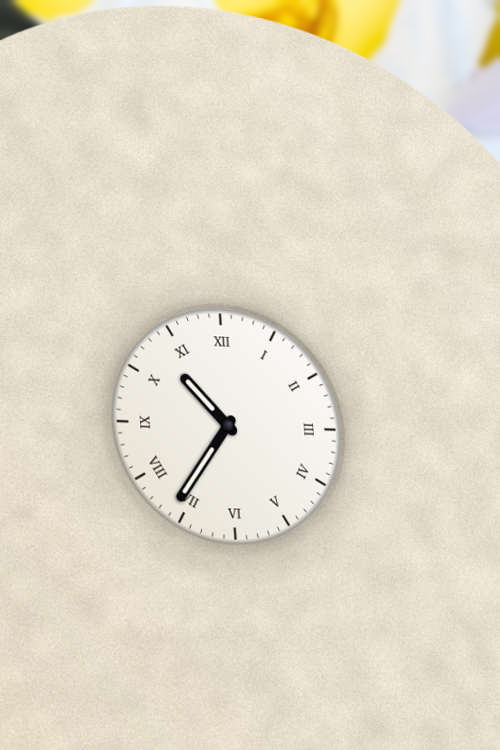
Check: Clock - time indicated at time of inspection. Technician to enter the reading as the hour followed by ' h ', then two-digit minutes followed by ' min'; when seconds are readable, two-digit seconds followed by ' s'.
10 h 36 min
